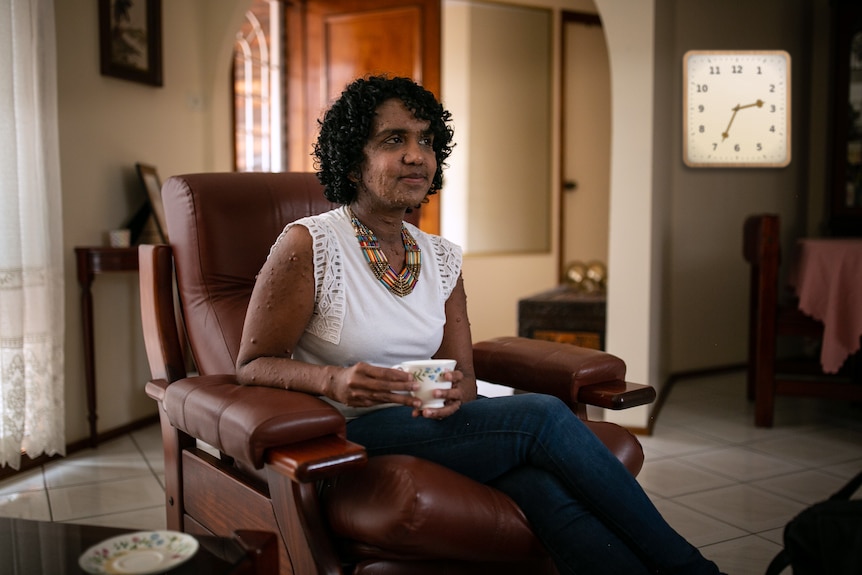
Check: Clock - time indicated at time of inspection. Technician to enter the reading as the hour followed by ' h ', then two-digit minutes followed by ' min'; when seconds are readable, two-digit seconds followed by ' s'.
2 h 34 min
